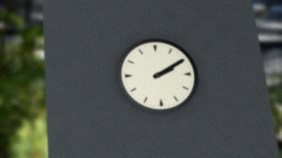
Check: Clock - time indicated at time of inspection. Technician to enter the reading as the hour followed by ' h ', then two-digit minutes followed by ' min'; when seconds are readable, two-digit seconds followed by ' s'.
2 h 10 min
